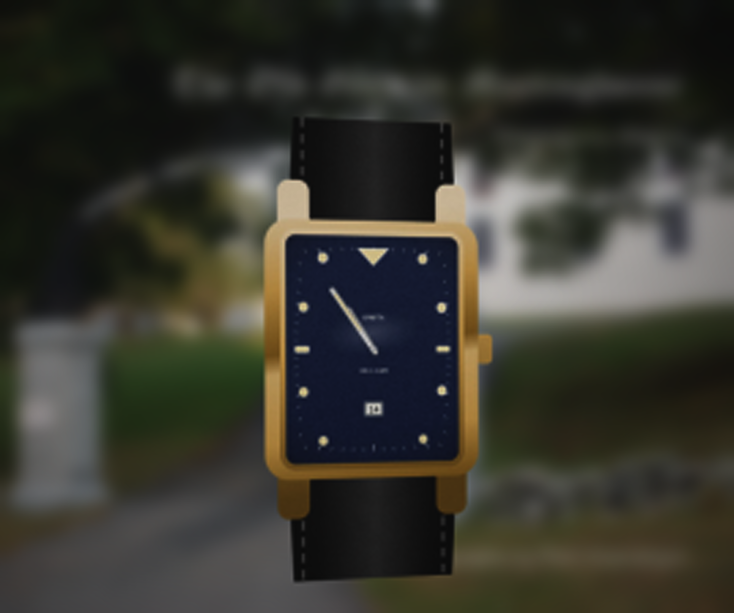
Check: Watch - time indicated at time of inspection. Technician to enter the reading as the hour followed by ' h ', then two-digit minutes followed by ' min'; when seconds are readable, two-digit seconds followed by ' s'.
10 h 54 min
